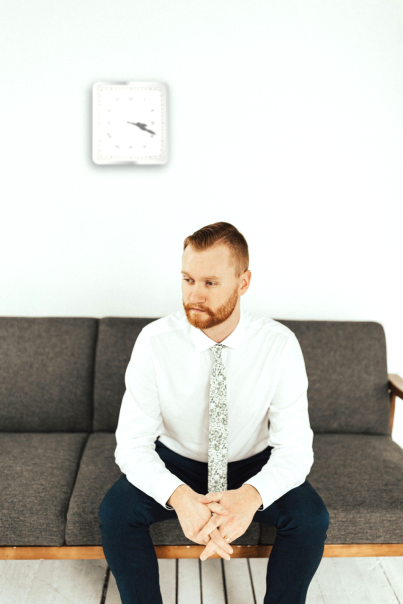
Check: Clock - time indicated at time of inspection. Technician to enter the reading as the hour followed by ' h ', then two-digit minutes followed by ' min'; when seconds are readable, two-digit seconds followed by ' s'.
3 h 19 min
